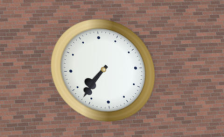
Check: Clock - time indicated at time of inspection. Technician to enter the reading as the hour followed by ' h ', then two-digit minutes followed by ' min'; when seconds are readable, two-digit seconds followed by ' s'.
7 h 37 min
